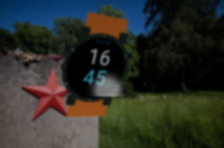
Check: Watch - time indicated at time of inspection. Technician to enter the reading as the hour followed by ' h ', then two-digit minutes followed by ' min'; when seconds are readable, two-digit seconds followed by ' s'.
16 h 45 min
